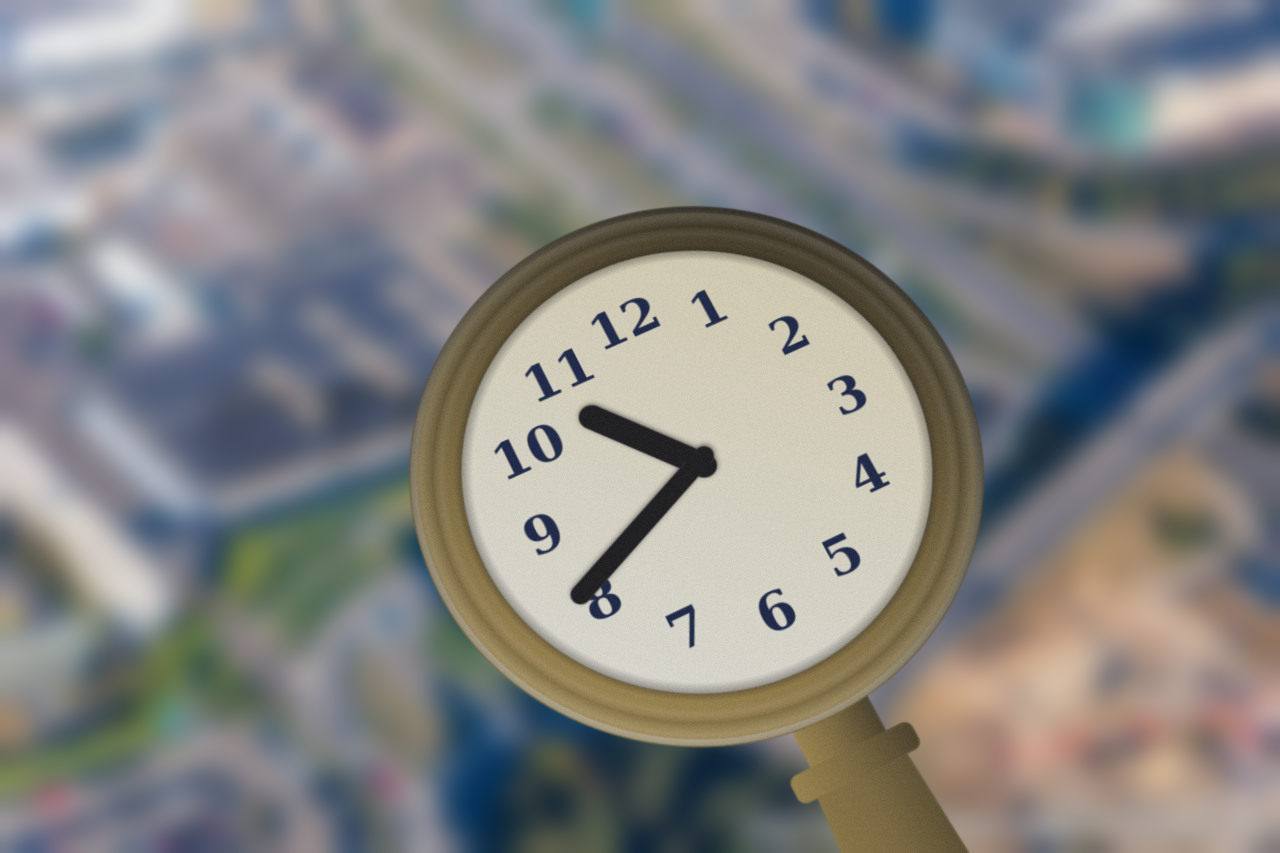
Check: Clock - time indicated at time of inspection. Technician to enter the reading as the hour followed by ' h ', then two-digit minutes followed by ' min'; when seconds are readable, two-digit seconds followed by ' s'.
10 h 41 min
